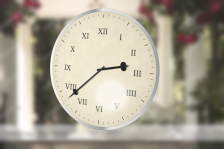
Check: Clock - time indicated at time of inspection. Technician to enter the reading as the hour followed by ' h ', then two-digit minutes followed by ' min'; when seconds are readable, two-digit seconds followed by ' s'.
2 h 38 min
